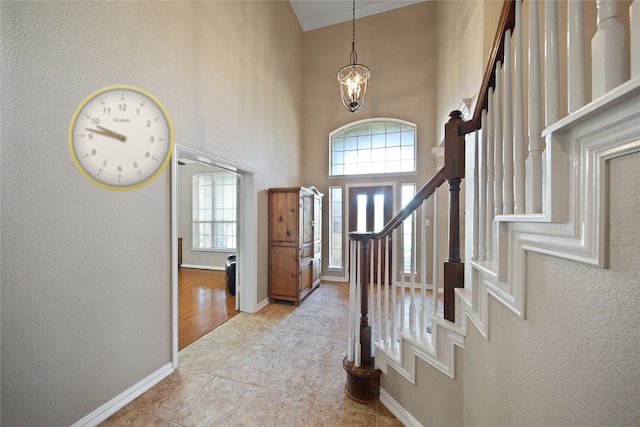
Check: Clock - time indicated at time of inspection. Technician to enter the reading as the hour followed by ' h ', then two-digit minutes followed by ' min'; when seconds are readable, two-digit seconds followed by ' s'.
9 h 47 min
